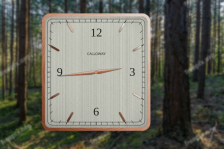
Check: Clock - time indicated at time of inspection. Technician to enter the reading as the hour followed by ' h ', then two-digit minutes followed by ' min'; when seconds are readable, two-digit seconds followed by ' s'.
2 h 44 min
